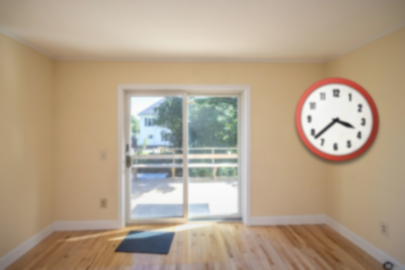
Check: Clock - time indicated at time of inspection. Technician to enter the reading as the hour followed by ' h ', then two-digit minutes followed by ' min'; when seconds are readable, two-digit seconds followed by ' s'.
3 h 38 min
